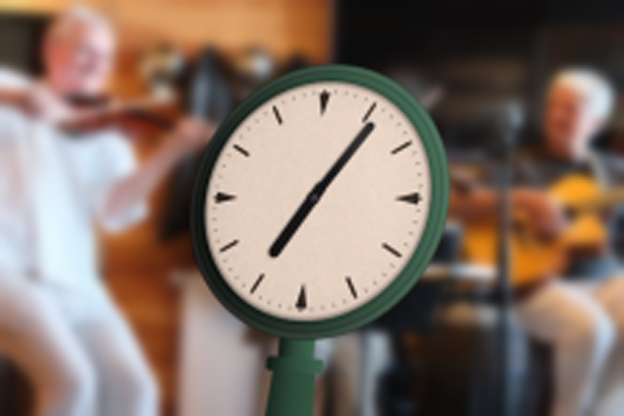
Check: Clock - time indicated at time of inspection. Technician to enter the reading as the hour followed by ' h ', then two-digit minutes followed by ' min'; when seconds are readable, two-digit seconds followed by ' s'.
7 h 06 min
